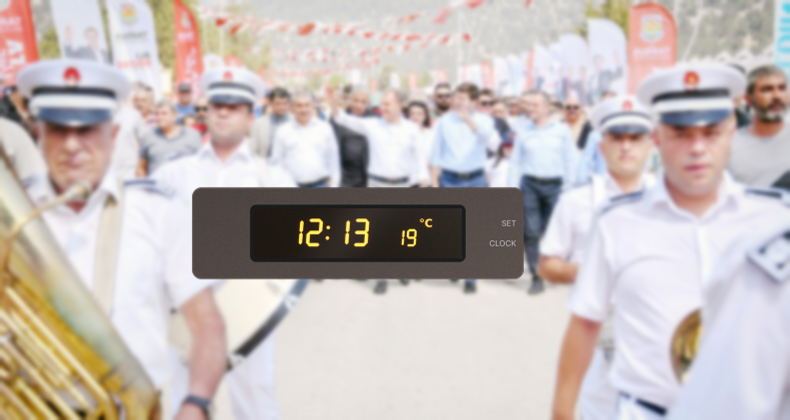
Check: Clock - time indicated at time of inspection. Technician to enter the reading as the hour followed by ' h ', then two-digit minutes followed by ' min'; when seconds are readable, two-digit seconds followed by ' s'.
12 h 13 min
